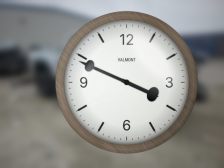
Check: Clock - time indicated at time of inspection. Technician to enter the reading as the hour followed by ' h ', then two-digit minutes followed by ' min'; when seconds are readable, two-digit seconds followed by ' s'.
3 h 49 min
